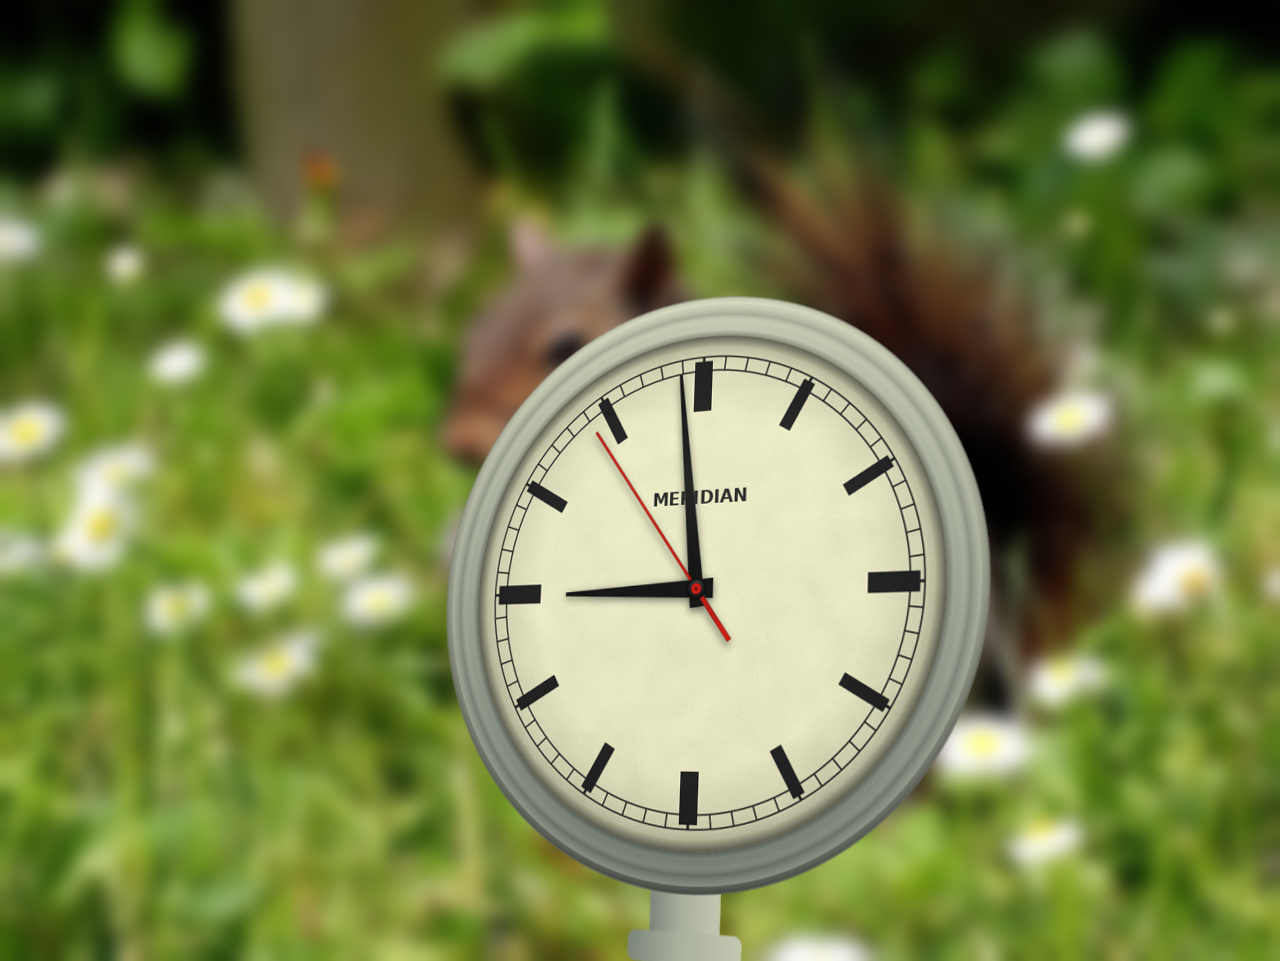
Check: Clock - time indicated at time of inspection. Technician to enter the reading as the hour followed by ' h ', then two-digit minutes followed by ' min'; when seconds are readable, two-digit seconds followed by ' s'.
8 h 58 min 54 s
